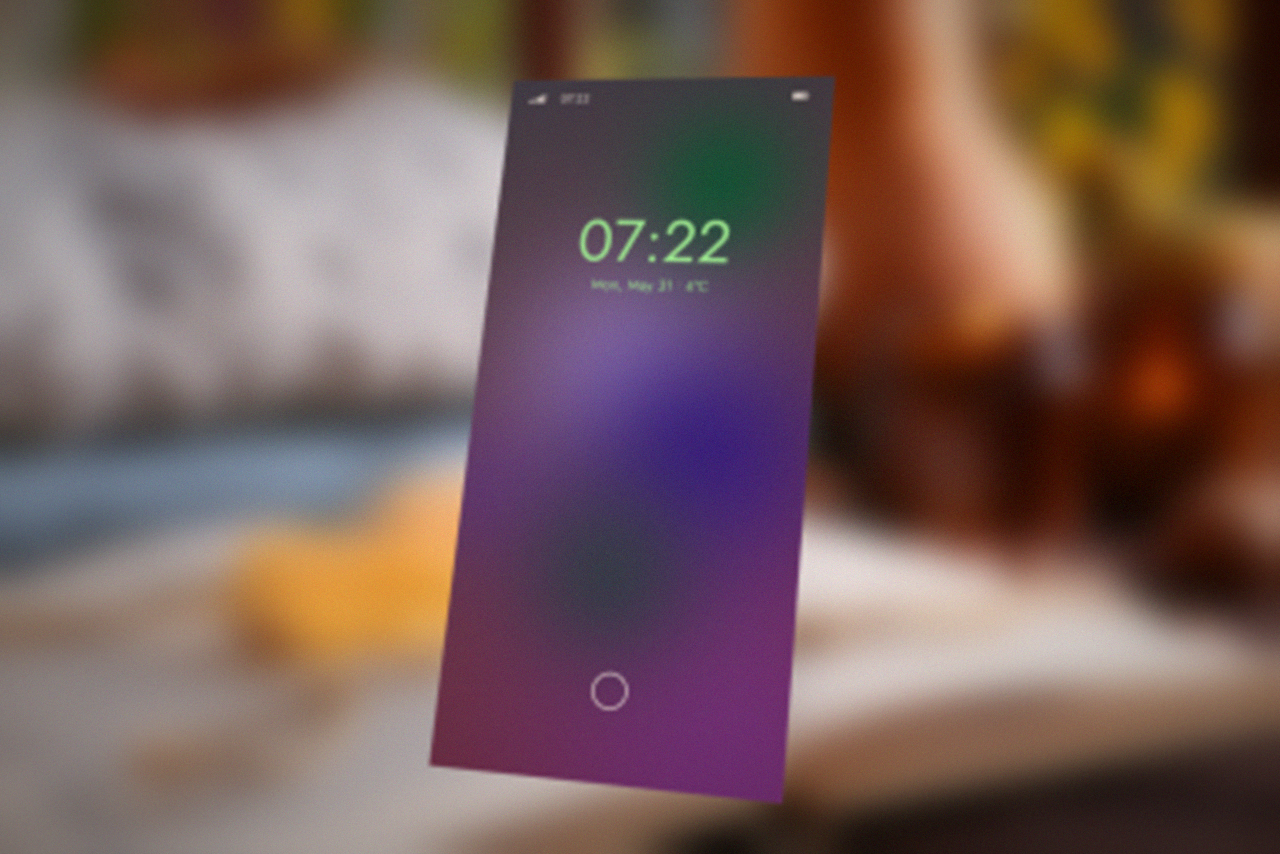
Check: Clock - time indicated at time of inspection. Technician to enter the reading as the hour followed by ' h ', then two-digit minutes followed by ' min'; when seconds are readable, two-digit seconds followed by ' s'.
7 h 22 min
